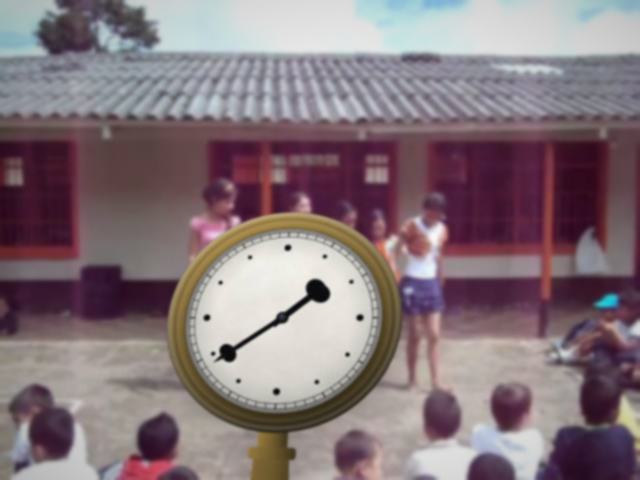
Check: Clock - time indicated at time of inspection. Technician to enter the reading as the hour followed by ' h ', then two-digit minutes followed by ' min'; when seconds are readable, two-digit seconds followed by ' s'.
1 h 39 min
